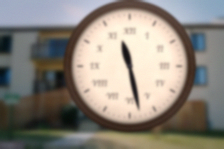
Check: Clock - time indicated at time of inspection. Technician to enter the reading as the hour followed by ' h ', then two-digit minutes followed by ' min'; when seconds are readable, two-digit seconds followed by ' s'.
11 h 28 min
